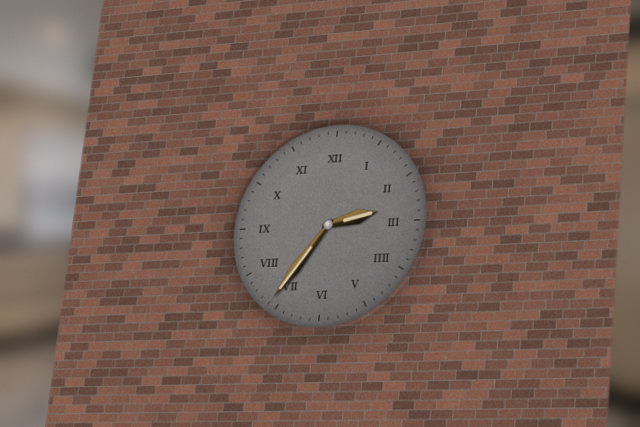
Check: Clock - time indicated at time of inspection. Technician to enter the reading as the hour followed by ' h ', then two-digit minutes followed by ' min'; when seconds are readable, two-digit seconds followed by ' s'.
2 h 36 min
